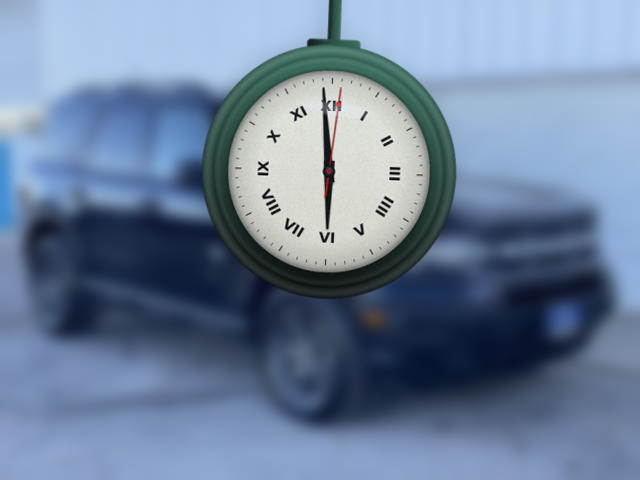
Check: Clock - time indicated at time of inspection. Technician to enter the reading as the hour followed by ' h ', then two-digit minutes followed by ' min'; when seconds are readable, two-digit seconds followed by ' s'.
5 h 59 min 01 s
